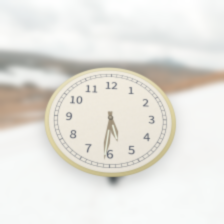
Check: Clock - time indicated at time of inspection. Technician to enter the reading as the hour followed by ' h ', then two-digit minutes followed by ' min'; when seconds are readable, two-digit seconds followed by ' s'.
5 h 31 min
